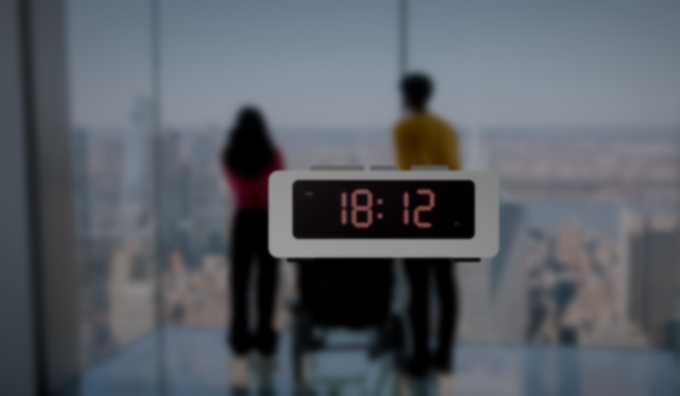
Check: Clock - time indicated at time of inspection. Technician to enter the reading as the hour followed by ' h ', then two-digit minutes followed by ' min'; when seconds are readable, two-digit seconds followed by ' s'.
18 h 12 min
